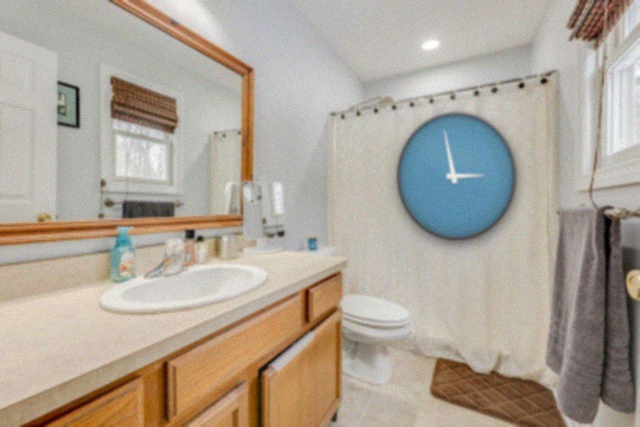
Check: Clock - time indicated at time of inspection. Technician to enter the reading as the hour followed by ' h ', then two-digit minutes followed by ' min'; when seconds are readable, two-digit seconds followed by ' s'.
2 h 58 min
